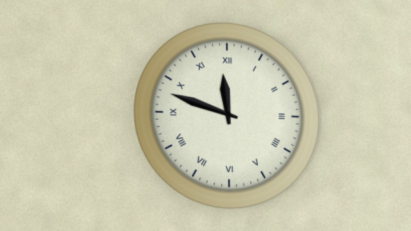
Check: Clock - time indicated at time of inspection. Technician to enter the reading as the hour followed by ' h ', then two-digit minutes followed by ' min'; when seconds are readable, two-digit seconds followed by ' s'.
11 h 48 min
